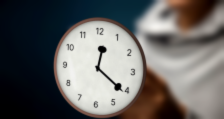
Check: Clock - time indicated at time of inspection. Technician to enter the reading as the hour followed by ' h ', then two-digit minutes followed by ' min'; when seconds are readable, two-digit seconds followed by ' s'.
12 h 21 min
